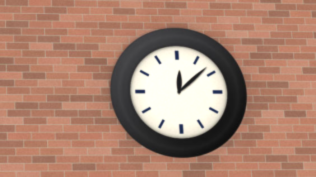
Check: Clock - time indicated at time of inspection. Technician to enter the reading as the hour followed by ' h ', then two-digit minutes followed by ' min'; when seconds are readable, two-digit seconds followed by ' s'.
12 h 08 min
